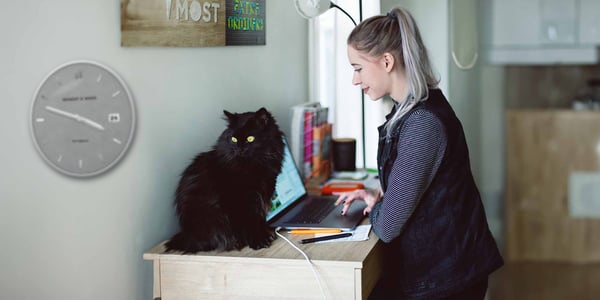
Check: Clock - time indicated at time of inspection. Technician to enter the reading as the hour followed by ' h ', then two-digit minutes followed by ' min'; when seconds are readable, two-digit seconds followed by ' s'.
3 h 48 min
